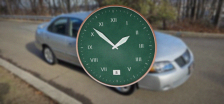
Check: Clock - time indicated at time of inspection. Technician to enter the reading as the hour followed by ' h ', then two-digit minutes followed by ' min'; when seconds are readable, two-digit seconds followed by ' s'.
1 h 52 min
